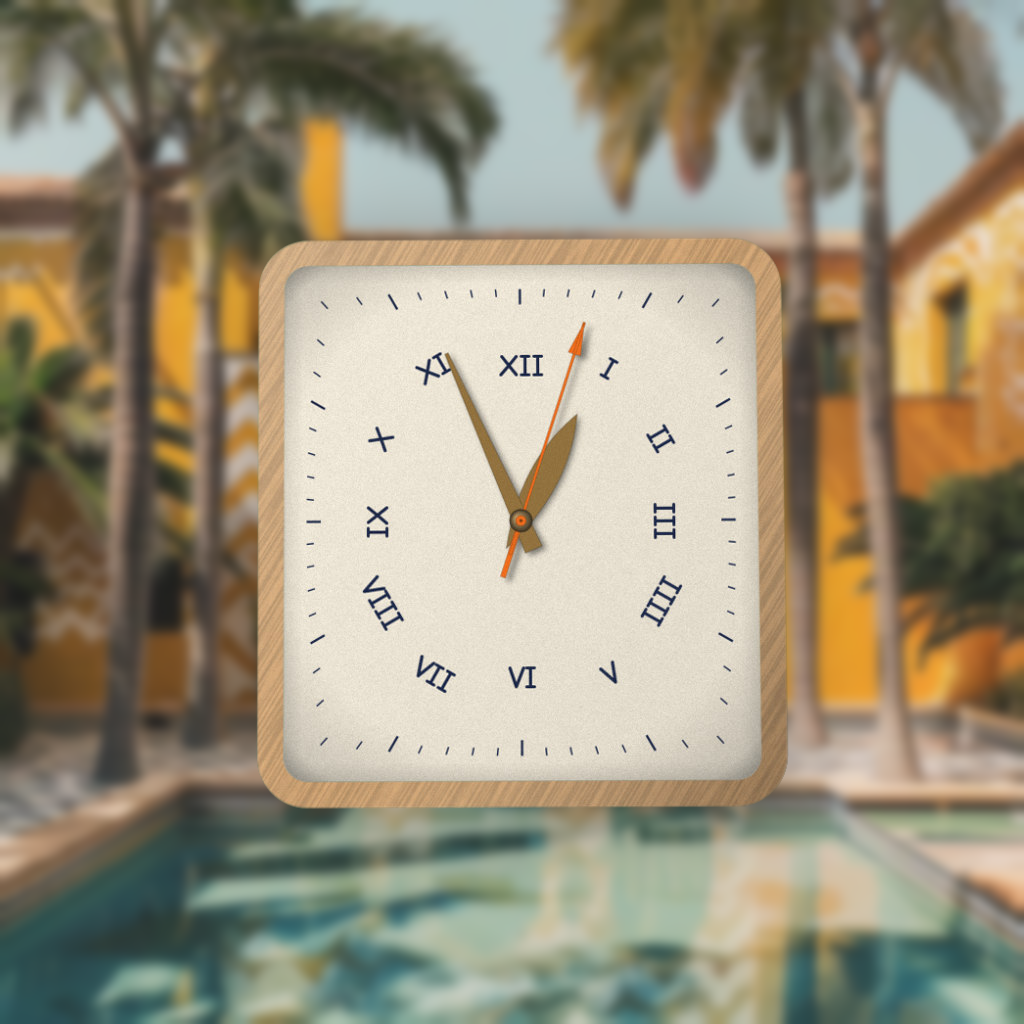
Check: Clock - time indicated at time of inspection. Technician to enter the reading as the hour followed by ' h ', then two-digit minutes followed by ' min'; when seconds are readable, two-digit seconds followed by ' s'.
12 h 56 min 03 s
